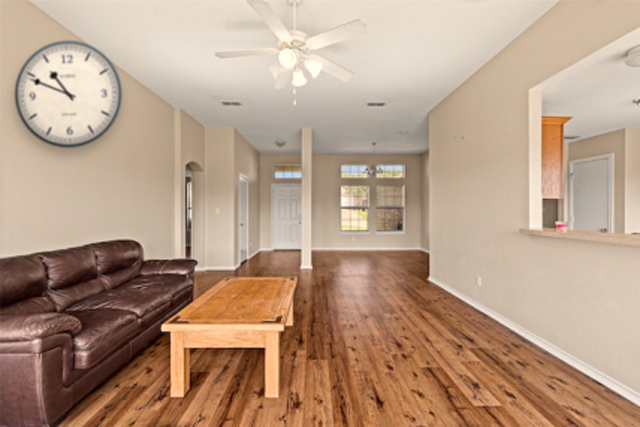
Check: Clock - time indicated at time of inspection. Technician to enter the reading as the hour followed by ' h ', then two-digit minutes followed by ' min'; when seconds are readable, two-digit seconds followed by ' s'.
10 h 49 min
